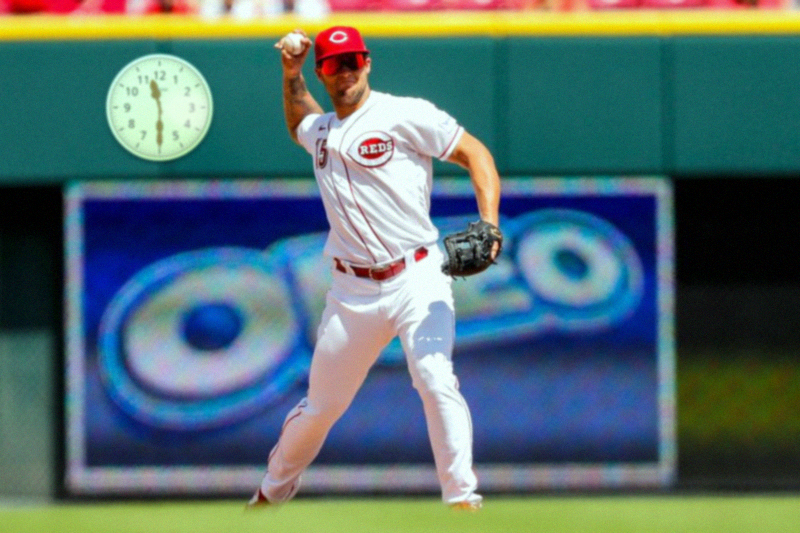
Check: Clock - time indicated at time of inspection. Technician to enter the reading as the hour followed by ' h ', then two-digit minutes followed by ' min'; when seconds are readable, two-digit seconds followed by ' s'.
11 h 30 min
